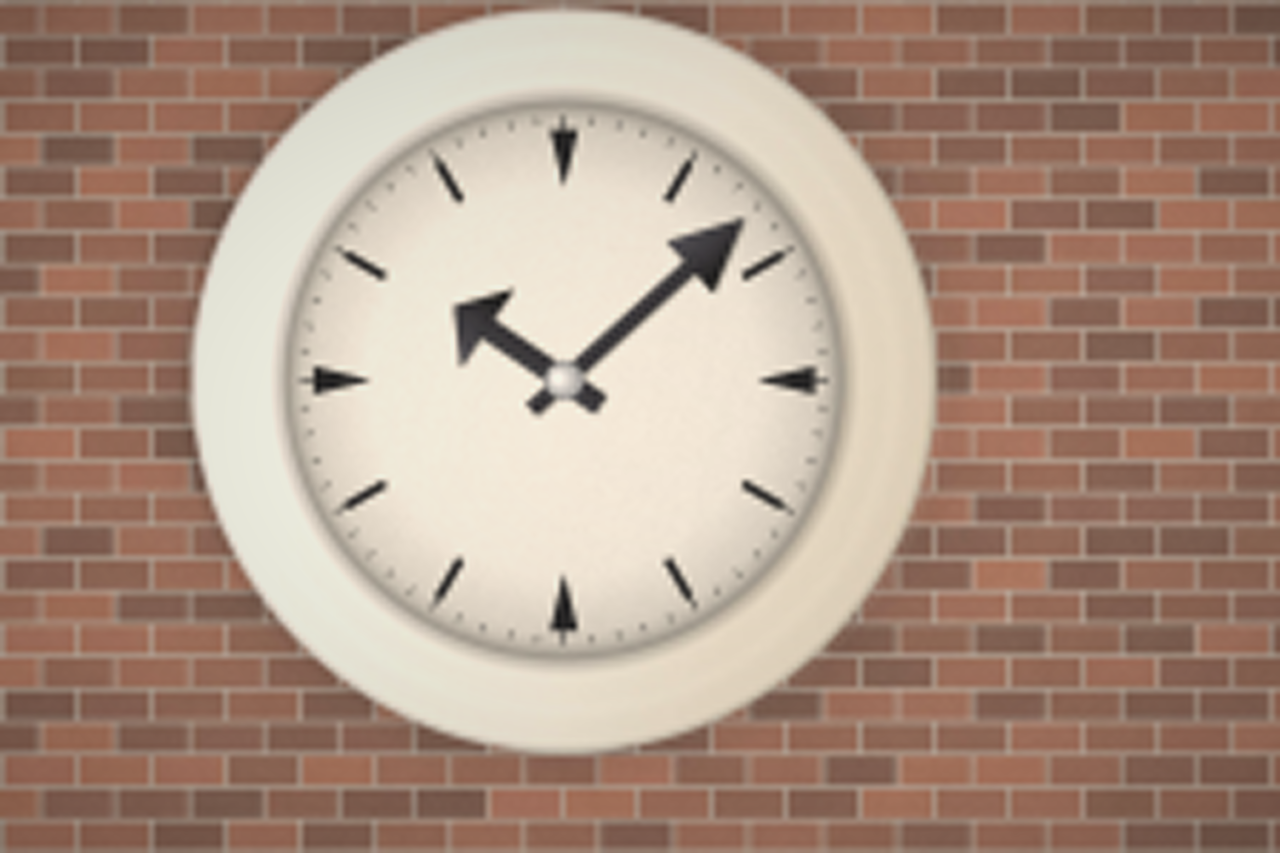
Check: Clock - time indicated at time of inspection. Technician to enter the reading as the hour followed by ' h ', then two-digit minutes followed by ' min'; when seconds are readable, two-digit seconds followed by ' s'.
10 h 08 min
